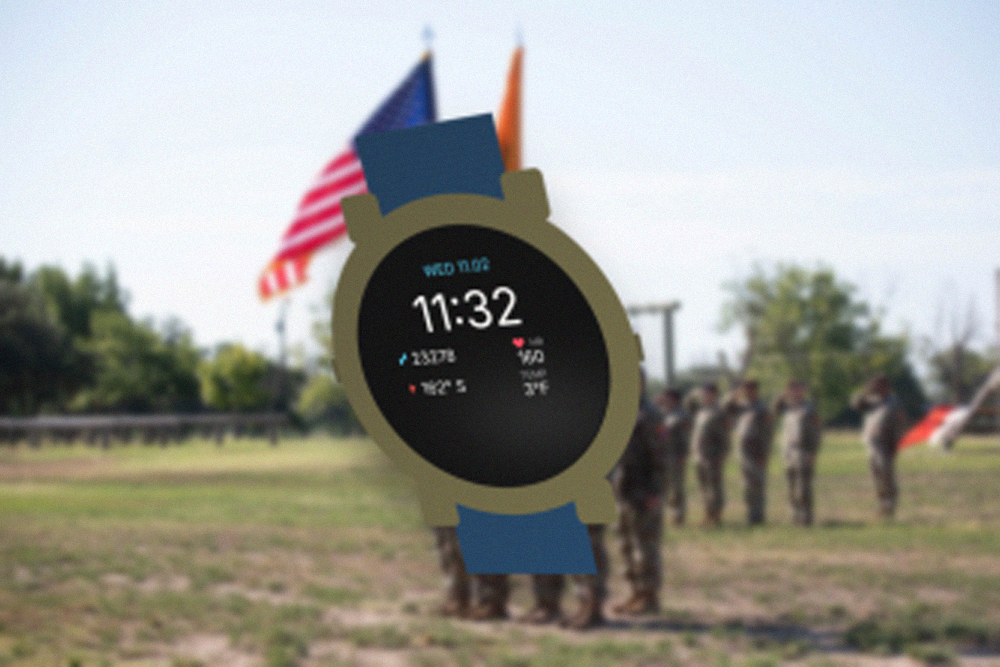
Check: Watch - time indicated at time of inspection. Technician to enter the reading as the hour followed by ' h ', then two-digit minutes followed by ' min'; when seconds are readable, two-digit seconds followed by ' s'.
11 h 32 min
